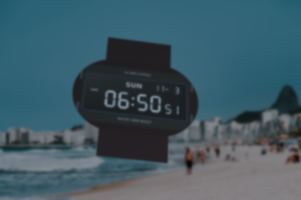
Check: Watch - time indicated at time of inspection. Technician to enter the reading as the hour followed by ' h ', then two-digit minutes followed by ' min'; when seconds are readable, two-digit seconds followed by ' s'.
6 h 50 min
